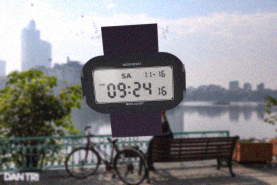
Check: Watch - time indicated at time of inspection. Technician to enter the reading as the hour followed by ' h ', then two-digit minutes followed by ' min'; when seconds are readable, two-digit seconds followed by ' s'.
9 h 24 min 16 s
